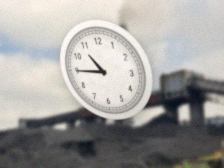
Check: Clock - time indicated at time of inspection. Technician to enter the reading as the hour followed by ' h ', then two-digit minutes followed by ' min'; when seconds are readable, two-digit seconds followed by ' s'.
10 h 45 min
